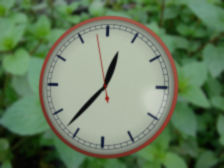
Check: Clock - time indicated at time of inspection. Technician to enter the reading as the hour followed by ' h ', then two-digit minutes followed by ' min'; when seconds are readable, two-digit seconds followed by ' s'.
12 h 36 min 58 s
